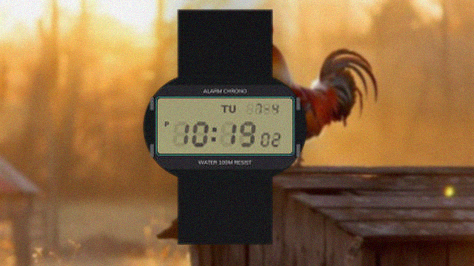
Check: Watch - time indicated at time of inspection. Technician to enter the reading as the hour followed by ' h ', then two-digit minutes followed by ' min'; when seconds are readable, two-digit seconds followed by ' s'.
10 h 19 min 02 s
